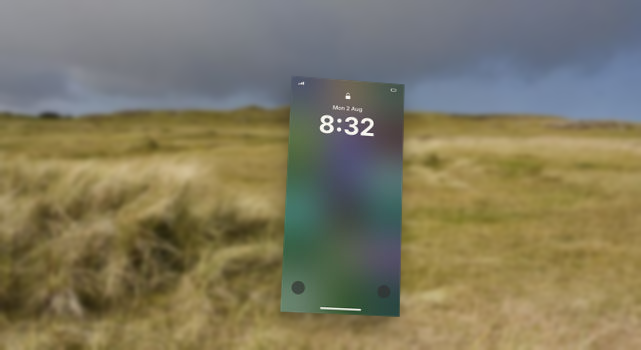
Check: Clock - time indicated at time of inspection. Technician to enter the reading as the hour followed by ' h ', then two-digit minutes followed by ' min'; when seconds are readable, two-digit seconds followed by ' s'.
8 h 32 min
